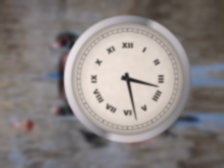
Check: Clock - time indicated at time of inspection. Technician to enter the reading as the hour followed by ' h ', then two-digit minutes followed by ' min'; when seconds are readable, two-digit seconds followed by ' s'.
3 h 28 min
